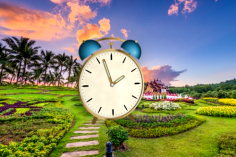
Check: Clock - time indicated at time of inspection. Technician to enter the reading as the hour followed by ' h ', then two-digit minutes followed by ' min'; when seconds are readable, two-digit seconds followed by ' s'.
1 h 57 min
